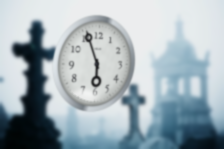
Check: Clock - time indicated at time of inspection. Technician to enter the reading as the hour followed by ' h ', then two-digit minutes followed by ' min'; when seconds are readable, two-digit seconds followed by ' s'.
5 h 56 min
